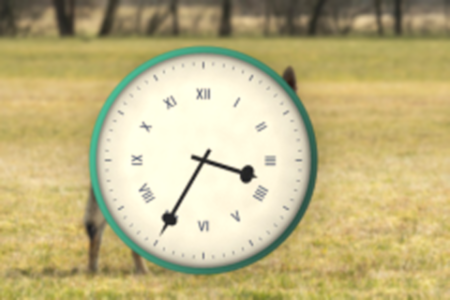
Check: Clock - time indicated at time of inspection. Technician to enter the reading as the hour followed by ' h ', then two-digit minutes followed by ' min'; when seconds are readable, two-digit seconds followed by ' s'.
3 h 35 min
